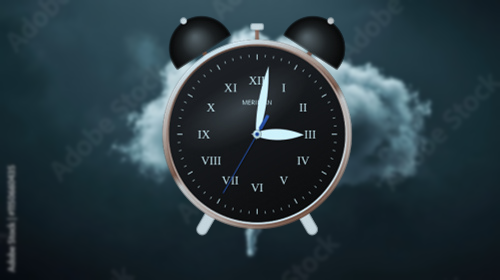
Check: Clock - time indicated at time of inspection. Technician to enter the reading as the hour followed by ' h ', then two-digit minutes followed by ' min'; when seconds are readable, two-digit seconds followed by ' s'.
3 h 01 min 35 s
